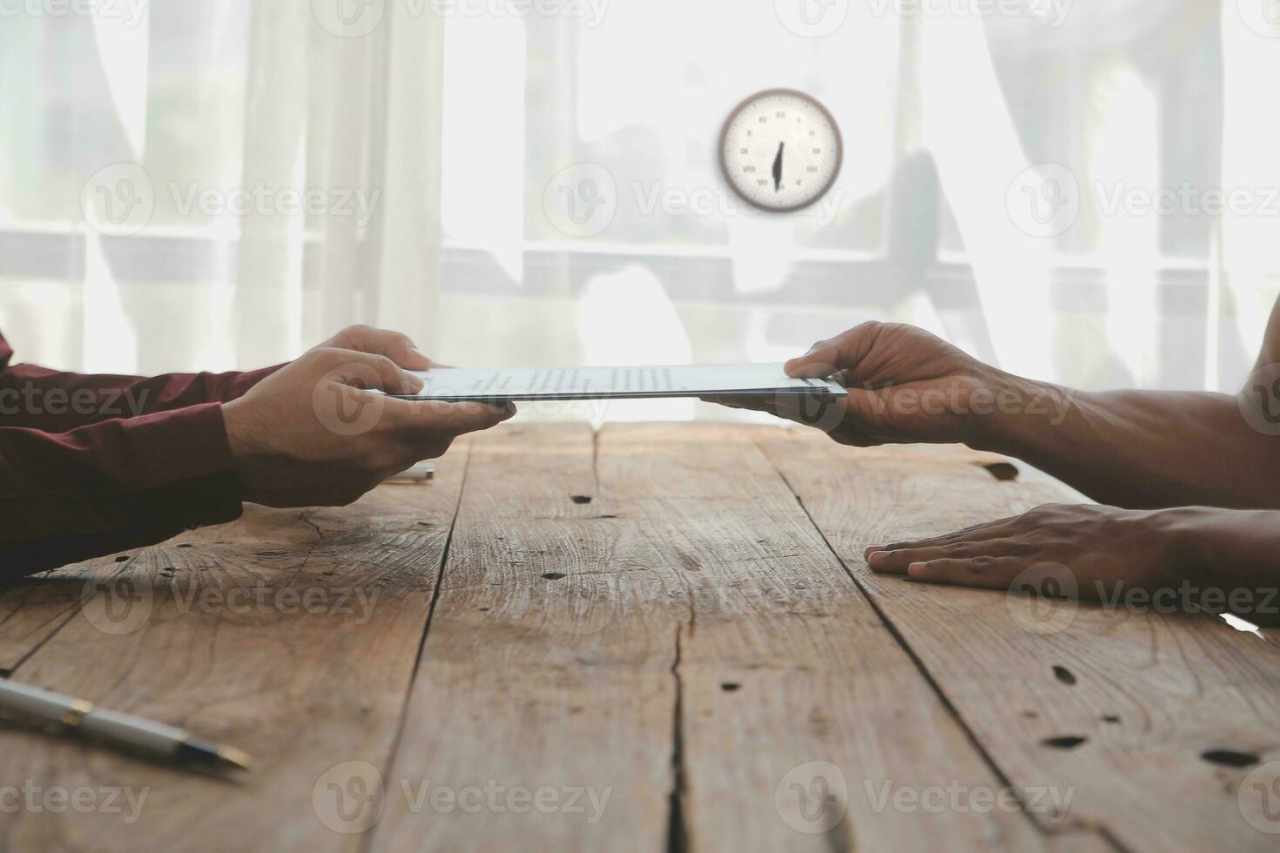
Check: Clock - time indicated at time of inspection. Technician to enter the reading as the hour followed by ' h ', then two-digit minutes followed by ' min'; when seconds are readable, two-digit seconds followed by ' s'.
6 h 31 min
